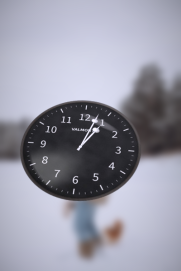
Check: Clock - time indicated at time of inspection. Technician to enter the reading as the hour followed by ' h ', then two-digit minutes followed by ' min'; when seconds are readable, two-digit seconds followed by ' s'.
1 h 03 min
